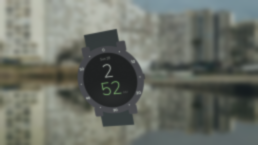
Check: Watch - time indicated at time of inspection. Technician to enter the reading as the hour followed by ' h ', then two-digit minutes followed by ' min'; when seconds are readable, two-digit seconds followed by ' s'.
2 h 52 min
